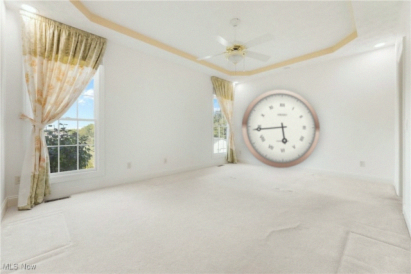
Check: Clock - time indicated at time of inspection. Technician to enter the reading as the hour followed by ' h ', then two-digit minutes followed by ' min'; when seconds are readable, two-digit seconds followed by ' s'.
5 h 44 min
